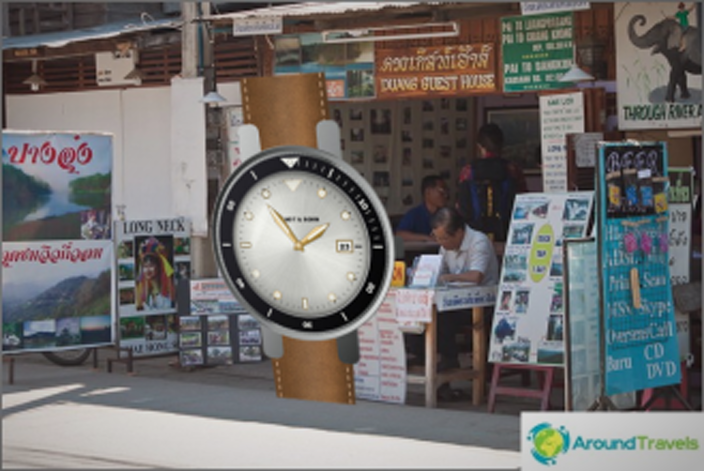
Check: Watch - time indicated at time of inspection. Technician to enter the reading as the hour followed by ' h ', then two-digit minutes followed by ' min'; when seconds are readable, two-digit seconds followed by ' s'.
1 h 54 min
